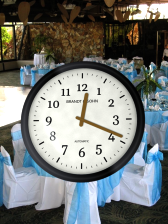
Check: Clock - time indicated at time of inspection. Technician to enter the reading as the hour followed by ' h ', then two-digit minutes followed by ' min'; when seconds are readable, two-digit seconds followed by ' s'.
12 h 19 min
